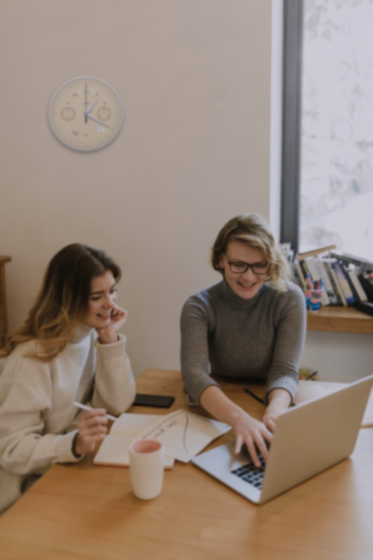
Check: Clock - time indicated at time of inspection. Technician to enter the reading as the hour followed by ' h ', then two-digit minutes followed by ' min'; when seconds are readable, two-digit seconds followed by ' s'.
1 h 20 min
